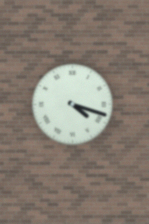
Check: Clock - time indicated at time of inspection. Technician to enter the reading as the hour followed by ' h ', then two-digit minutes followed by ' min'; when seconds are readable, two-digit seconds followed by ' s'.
4 h 18 min
